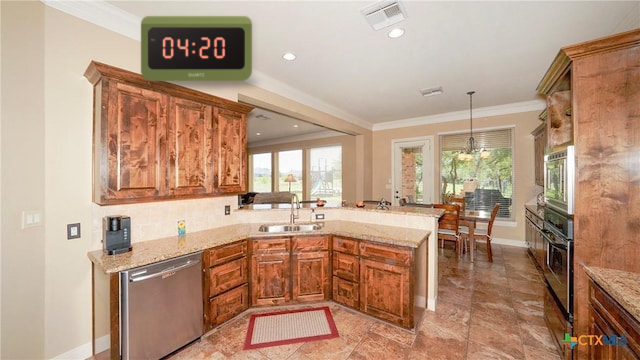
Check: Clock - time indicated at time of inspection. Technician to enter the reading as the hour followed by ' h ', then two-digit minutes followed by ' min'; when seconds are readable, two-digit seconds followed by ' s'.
4 h 20 min
